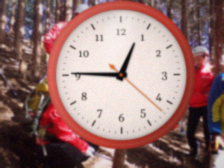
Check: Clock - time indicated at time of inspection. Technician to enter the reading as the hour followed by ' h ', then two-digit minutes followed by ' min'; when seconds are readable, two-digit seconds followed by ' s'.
12 h 45 min 22 s
